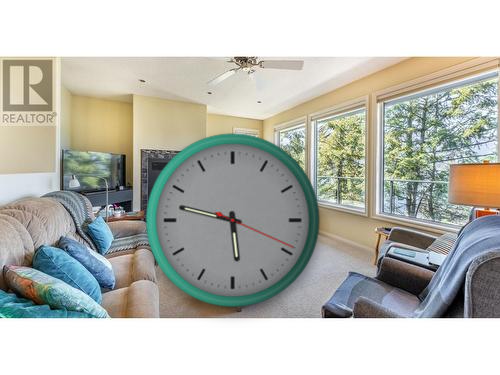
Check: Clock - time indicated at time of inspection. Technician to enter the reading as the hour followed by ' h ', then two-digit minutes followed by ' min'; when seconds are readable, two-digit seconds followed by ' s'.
5 h 47 min 19 s
